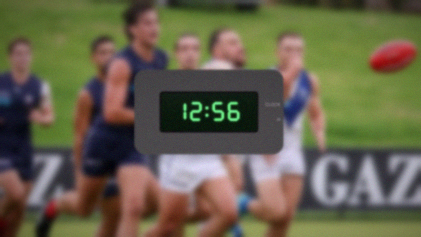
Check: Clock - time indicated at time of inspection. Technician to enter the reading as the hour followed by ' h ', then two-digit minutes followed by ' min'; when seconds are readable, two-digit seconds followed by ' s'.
12 h 56 min
